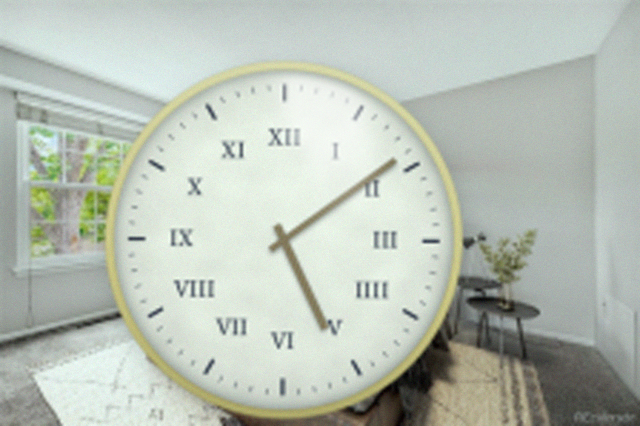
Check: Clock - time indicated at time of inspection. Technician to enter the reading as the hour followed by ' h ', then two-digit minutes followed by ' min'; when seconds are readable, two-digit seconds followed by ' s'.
5 h 09 min
